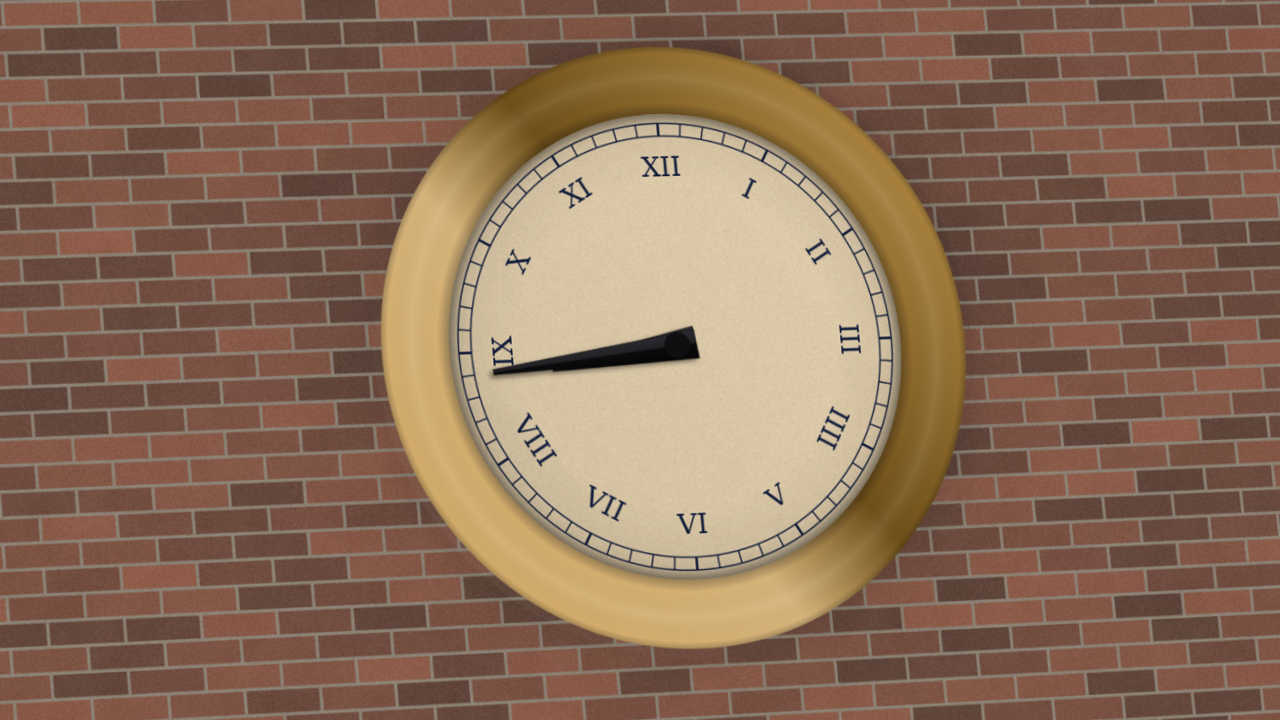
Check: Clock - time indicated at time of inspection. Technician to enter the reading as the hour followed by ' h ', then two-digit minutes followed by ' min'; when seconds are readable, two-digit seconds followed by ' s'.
8 h 44 min
